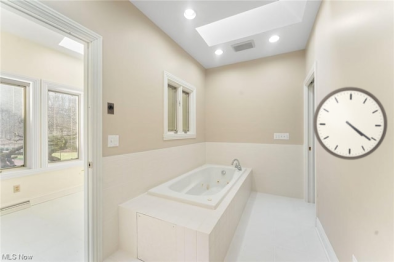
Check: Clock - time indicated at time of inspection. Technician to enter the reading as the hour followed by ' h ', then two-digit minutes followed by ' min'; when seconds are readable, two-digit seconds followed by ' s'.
4 h 21 min
